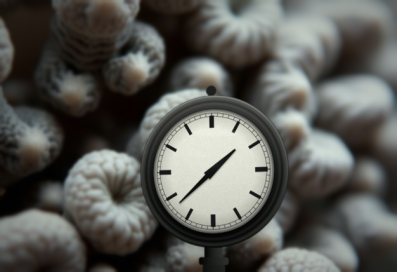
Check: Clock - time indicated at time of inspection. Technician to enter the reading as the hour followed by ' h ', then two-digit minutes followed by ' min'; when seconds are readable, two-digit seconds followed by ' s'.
1 h 38 min
